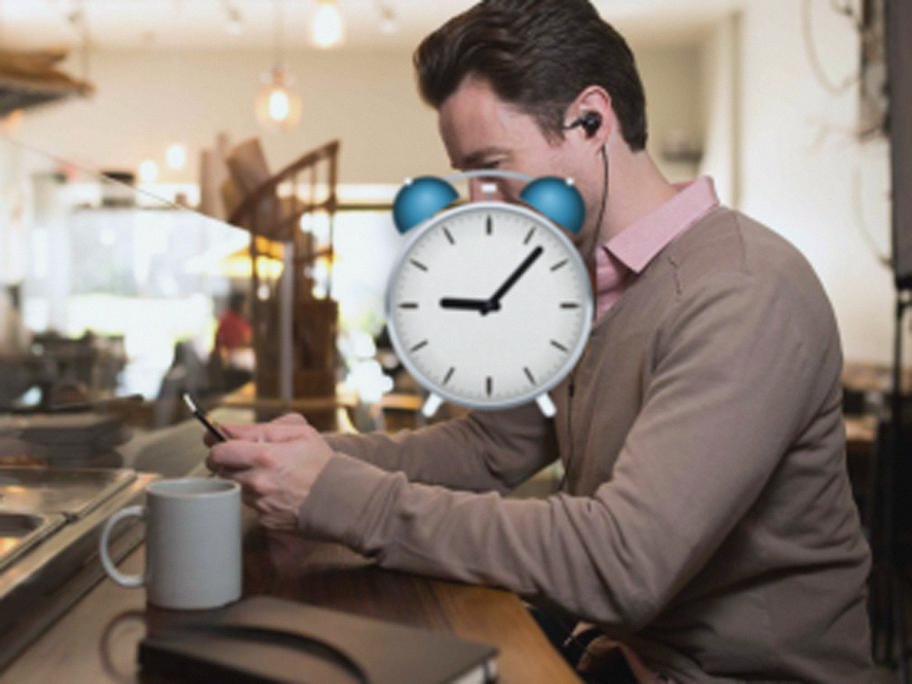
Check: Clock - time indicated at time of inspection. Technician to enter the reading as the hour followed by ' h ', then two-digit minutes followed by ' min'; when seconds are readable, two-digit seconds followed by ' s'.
9 h 07 min
